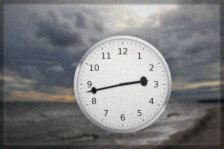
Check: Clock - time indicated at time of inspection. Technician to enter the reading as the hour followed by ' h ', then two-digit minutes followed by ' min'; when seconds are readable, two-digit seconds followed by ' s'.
2 h 43 min
